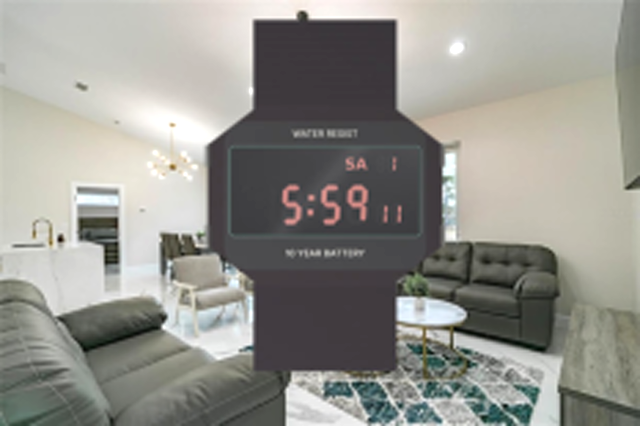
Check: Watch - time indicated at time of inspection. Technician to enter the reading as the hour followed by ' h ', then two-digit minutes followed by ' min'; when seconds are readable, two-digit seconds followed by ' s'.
5 h 59 min 11 s
